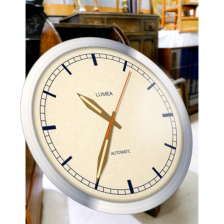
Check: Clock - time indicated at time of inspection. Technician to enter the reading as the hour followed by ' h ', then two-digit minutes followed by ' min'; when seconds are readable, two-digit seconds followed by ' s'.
10 h 35 min 06 s
